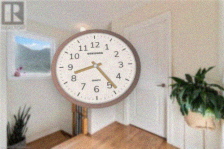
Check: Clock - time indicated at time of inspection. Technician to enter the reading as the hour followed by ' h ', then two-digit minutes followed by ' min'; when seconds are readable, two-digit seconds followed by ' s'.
8 h 24 min
